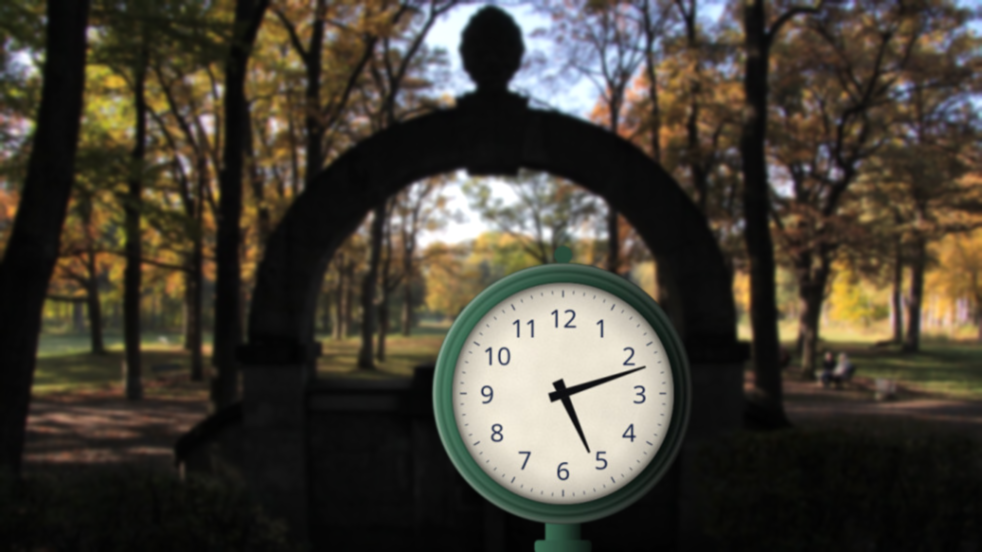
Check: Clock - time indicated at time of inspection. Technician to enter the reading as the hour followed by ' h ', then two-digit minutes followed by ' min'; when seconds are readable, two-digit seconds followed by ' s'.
5 h 12 min
